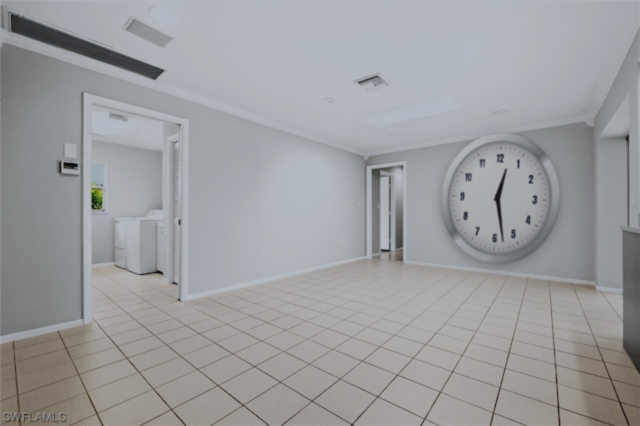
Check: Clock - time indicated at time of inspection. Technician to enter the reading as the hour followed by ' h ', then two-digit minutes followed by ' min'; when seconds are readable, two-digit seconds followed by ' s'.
12 h 28 min
